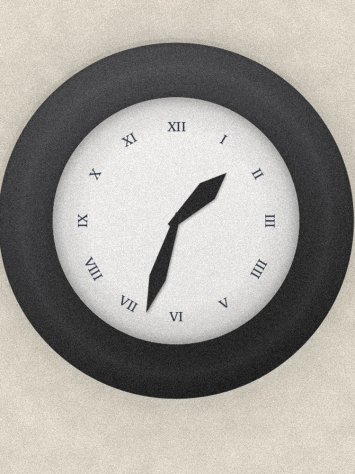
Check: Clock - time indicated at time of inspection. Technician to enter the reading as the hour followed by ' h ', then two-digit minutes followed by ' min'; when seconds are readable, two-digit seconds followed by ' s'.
1 h 33 min
